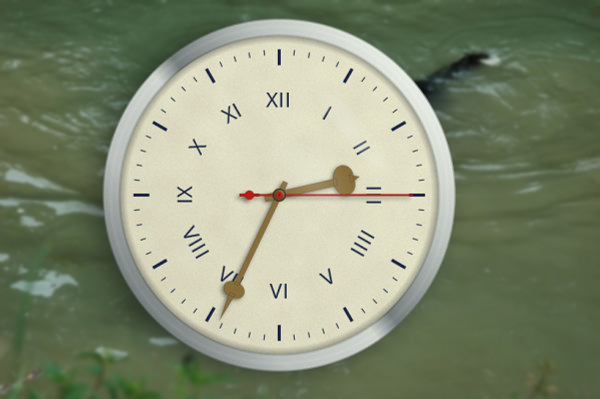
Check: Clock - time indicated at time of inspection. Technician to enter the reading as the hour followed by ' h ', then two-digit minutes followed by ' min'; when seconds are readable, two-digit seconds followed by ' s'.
2 h 34 min 15 s
